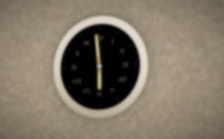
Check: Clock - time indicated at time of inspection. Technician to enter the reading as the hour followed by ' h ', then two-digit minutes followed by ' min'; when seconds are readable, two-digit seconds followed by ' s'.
5 h 59 min
